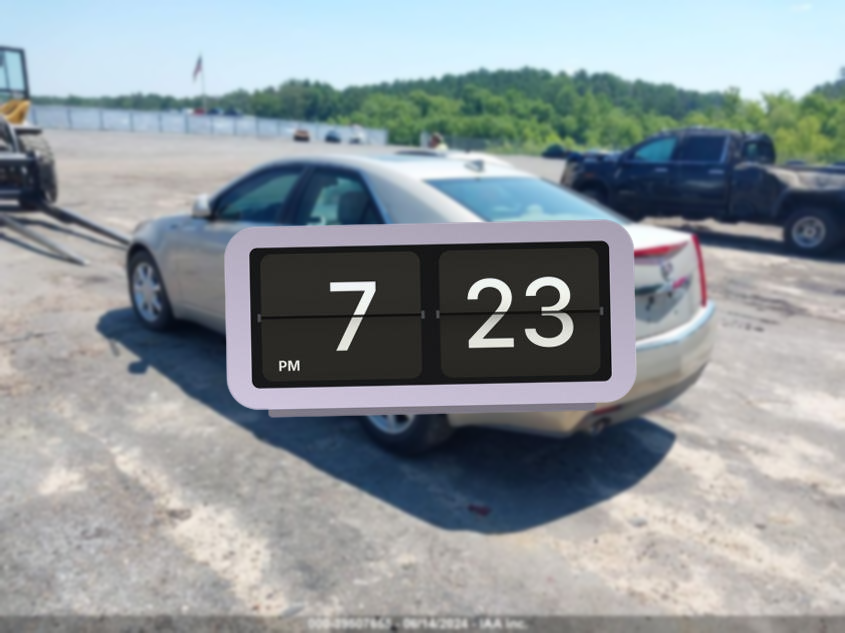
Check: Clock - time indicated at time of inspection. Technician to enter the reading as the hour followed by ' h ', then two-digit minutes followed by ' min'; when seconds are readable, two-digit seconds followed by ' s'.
7 h 23 min
